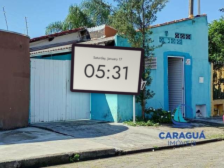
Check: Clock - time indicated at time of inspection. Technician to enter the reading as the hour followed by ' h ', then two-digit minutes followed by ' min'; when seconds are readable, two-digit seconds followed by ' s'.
5 h 31 min
